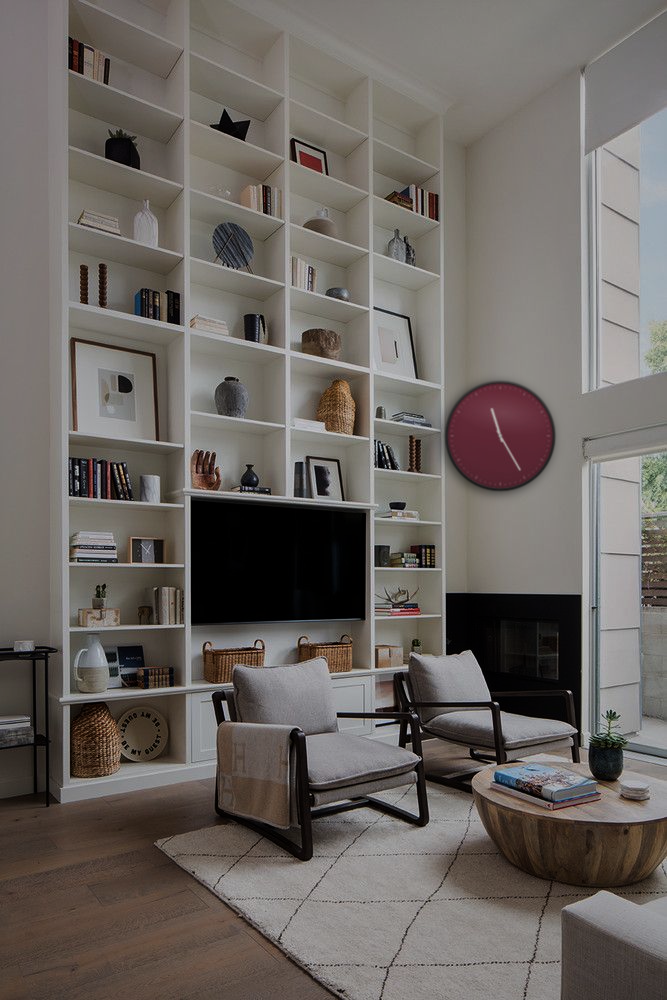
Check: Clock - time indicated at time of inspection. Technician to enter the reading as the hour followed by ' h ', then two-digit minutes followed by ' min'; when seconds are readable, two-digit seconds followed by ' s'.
11 h 25 min
